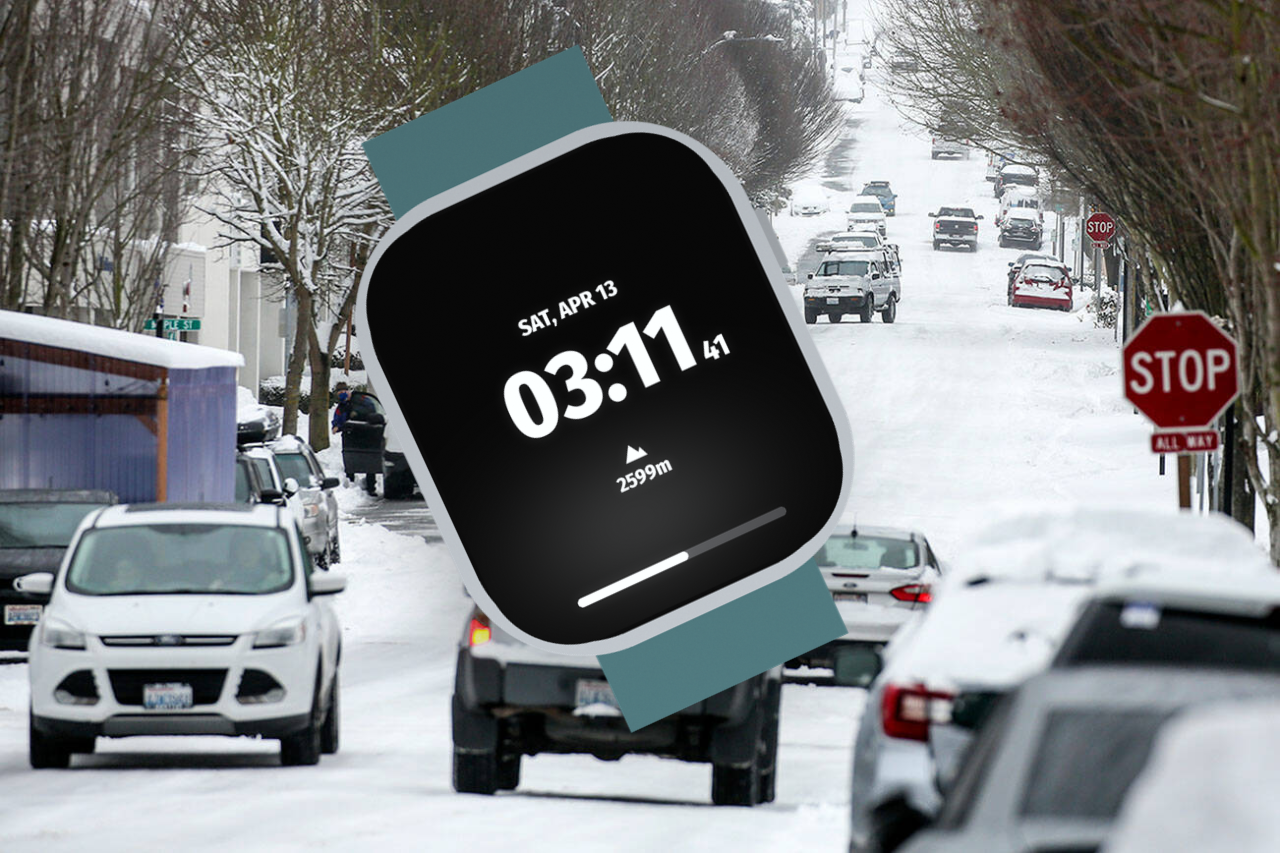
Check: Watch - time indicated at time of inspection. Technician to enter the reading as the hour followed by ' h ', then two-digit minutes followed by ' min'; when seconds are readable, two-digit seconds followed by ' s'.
3 h 11 min 41 s
